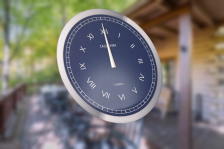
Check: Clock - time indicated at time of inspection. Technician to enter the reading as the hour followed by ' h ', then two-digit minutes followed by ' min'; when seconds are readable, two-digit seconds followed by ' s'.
12 h 00 min
